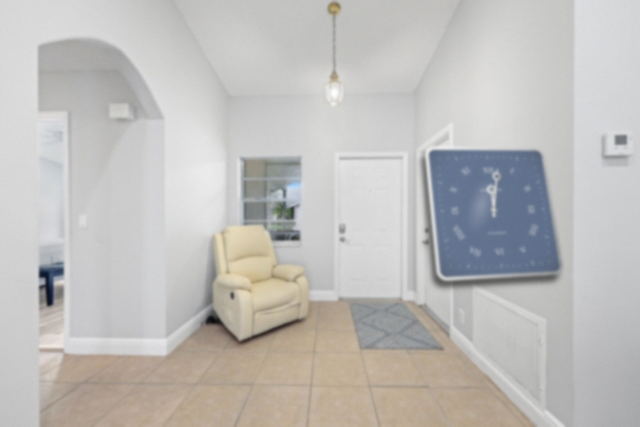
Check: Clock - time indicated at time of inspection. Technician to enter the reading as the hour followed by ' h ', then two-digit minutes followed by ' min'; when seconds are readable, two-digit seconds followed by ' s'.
12 h 02 min
